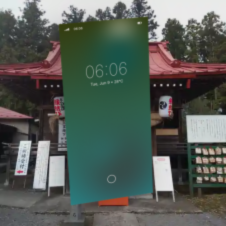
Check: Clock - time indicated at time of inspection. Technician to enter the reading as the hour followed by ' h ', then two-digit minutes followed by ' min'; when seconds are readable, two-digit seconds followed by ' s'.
6 h 06 min
